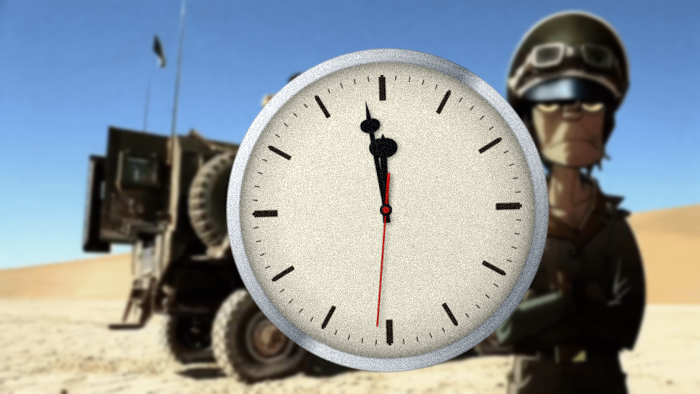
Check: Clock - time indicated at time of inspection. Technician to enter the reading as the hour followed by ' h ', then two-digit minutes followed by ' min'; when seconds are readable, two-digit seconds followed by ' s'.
11 h 58 min 31 s
